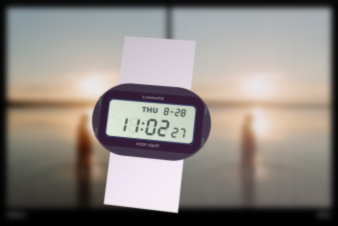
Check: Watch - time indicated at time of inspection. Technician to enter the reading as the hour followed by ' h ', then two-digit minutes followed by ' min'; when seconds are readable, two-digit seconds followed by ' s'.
11 h 02 min 27 s
